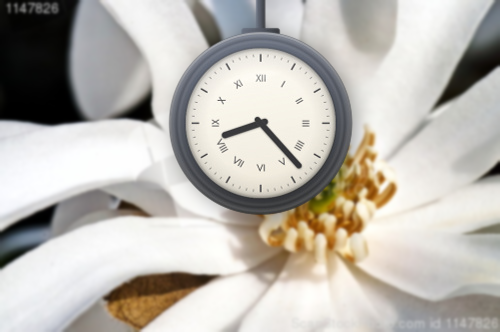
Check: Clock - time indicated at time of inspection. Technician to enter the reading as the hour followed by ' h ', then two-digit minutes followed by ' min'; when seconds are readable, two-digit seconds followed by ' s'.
8 h 23 min
